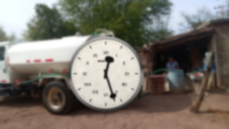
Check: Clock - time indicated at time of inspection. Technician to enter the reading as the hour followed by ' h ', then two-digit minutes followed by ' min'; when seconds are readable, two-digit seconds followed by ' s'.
12 h 27 min
